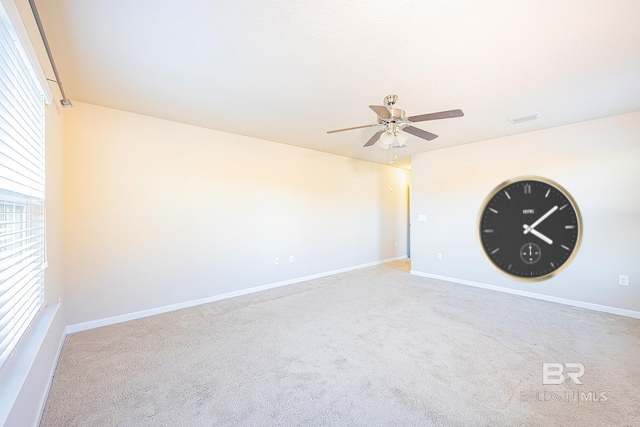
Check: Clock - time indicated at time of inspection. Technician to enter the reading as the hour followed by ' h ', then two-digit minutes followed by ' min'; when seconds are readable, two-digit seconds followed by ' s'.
4 h 09 min
